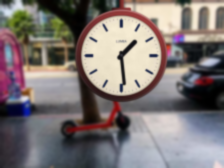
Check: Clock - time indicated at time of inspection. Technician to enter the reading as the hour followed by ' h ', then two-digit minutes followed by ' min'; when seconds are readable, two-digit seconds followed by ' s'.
1 h 29 min
